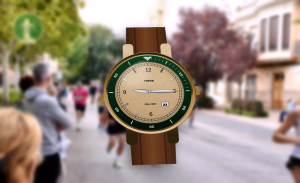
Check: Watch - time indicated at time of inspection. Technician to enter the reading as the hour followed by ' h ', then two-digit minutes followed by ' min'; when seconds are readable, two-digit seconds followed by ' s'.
9 h 15 min
